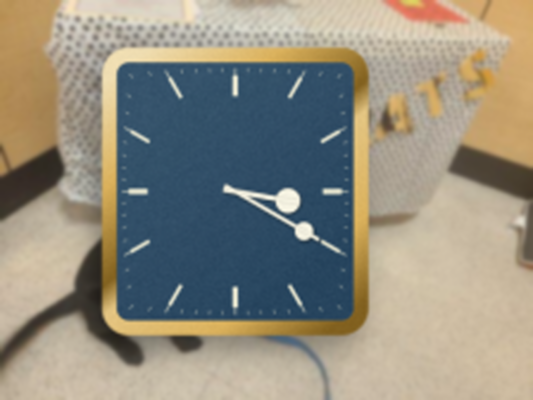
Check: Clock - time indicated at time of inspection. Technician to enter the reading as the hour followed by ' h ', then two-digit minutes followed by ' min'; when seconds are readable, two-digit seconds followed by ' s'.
3 h 20 min
